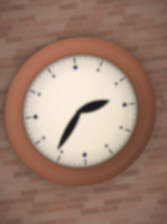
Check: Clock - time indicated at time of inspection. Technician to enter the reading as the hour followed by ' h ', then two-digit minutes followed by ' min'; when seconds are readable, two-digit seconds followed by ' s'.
2 h 36 min
